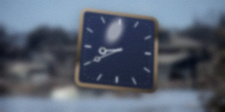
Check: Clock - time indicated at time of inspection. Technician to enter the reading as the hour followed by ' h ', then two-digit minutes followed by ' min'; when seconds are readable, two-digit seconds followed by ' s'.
8 h 40 min
